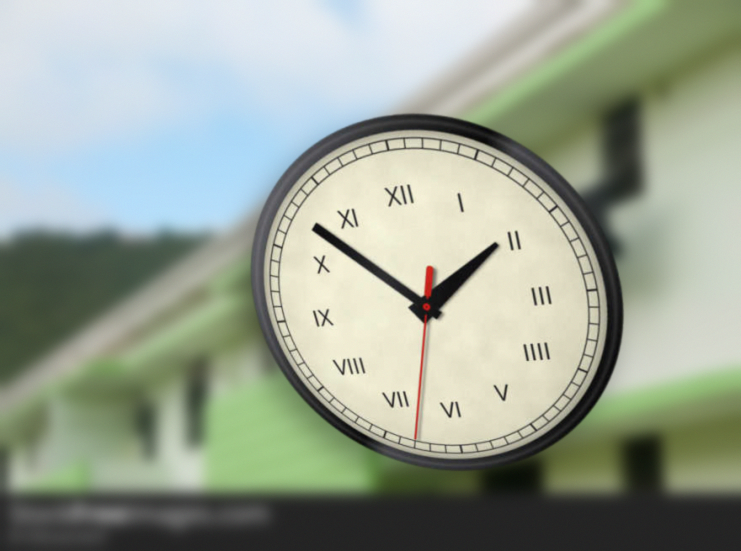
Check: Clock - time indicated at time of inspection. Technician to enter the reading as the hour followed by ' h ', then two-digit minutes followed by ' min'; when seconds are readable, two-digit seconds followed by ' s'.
1 h 52 min 33 s
